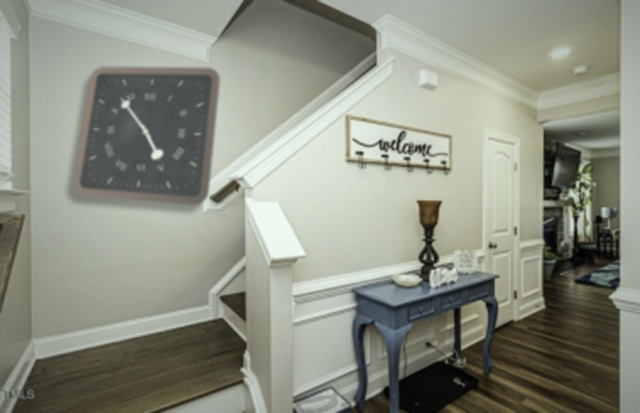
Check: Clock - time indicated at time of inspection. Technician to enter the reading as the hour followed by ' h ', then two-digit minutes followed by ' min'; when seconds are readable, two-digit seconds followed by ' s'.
4 h 53 min
